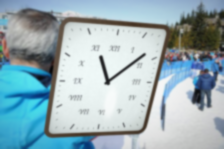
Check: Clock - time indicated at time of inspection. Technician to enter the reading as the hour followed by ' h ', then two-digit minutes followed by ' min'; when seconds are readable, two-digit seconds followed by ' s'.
11 h 08 min
